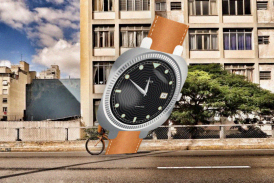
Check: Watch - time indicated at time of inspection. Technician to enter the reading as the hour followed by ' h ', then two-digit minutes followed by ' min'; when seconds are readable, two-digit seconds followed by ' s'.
11 h 50 min
